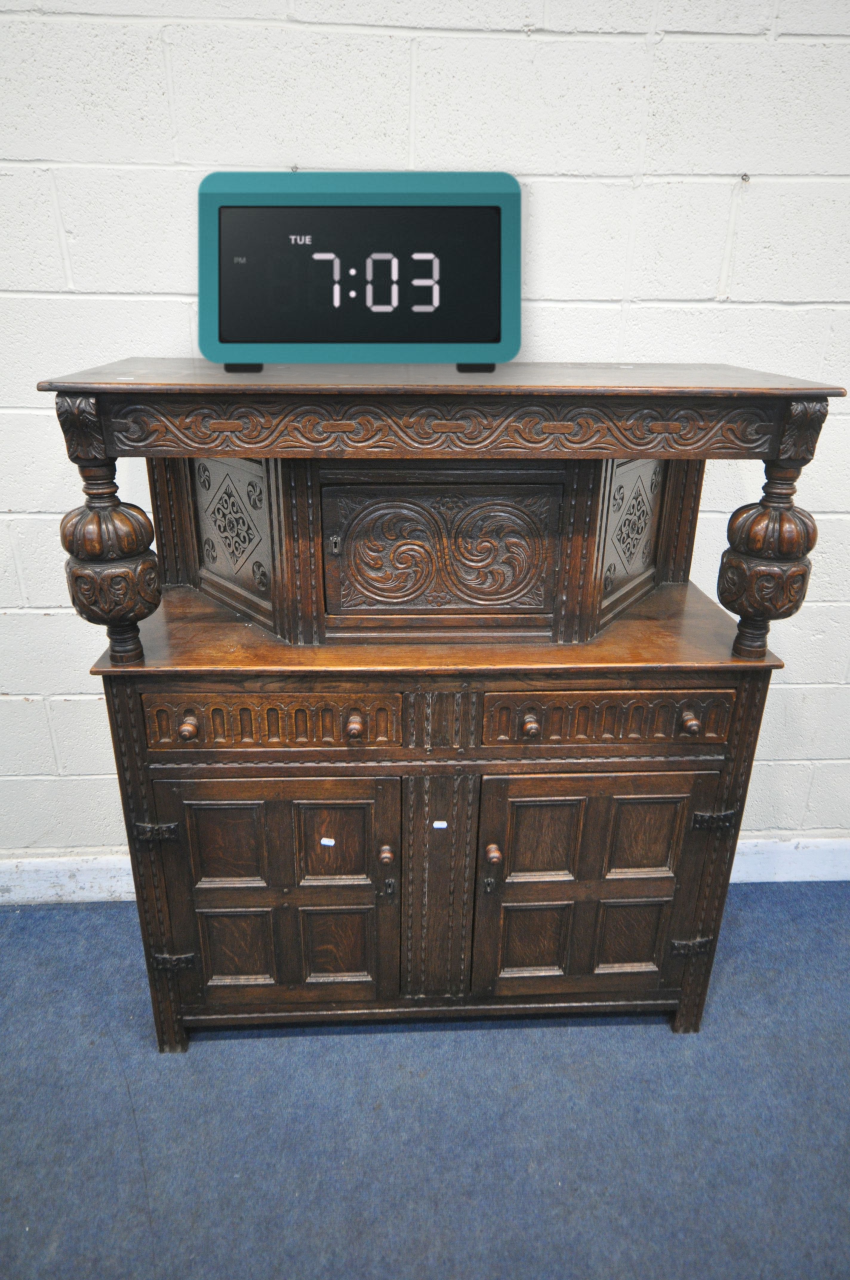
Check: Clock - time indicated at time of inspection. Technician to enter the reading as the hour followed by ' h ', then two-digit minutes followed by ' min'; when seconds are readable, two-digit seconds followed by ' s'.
7 h 03 min
